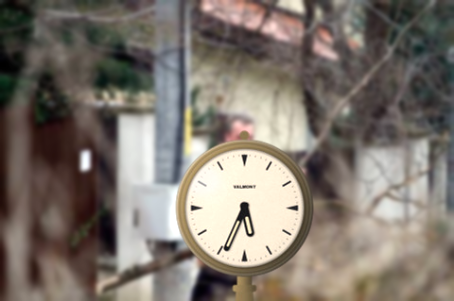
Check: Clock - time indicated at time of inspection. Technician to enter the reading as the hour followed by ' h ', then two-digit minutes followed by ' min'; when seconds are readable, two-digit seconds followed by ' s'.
5 h 34 min
